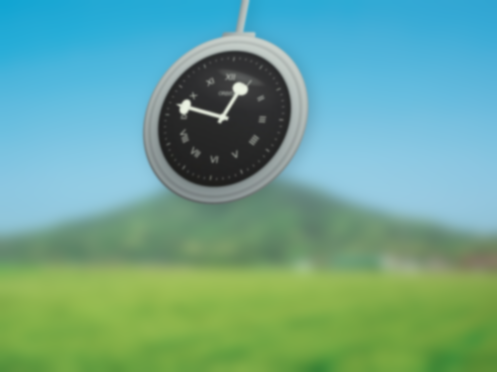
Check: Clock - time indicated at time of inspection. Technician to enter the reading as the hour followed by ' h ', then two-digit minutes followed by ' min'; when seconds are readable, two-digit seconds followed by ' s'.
12 h 47 min
